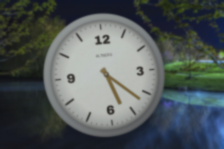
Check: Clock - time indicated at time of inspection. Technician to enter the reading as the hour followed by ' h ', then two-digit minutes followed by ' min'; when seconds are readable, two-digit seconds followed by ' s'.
5 h 22 min
